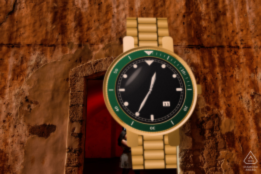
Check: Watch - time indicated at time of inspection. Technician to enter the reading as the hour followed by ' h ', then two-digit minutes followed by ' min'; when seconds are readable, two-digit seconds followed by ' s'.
12 h 35 min
